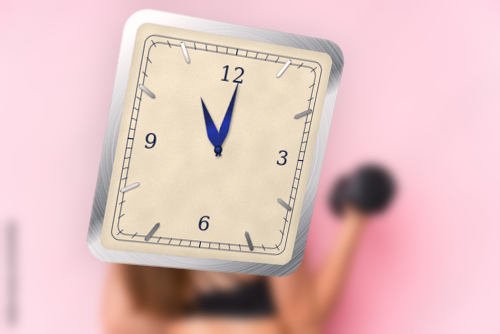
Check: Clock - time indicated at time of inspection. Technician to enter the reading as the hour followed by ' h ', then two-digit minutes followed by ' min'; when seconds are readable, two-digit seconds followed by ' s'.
11 h 01 min
